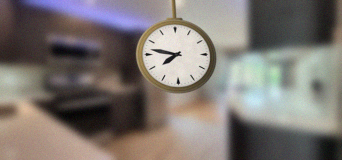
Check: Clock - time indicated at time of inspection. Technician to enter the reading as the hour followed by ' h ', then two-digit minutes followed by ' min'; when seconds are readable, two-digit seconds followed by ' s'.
7 h 47 min
